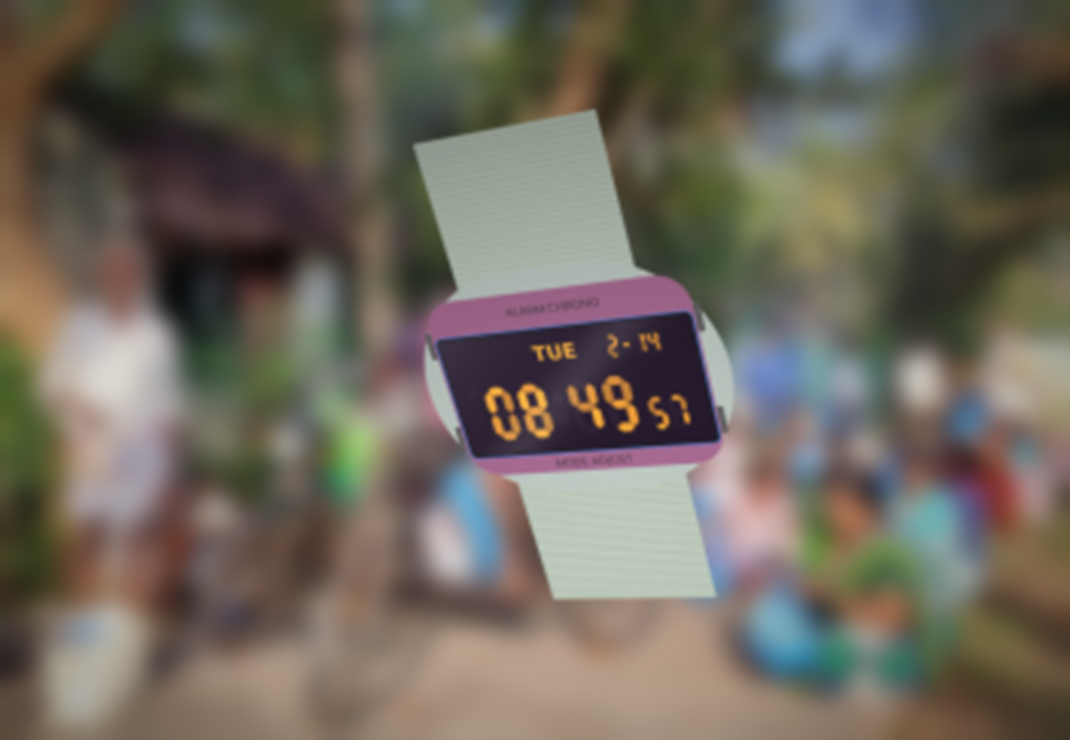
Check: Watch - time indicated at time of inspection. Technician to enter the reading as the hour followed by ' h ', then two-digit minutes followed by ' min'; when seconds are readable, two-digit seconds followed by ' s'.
8 h 49 min 57 s
